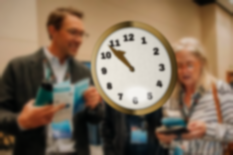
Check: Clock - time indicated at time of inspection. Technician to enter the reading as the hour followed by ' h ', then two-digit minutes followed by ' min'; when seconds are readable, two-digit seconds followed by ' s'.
10 h 53 min
